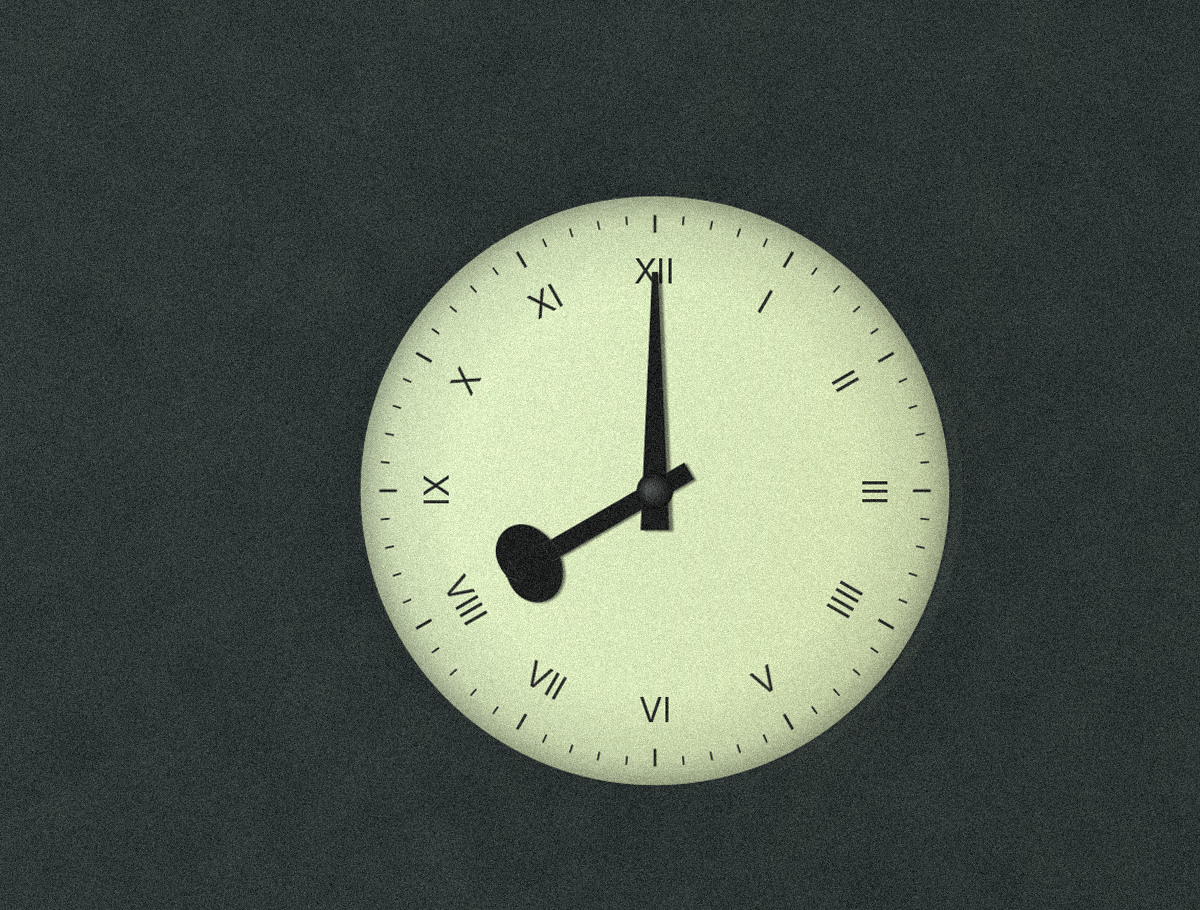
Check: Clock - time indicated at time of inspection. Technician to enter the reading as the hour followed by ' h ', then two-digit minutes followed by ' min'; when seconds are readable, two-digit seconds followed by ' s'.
8 h 00 min
